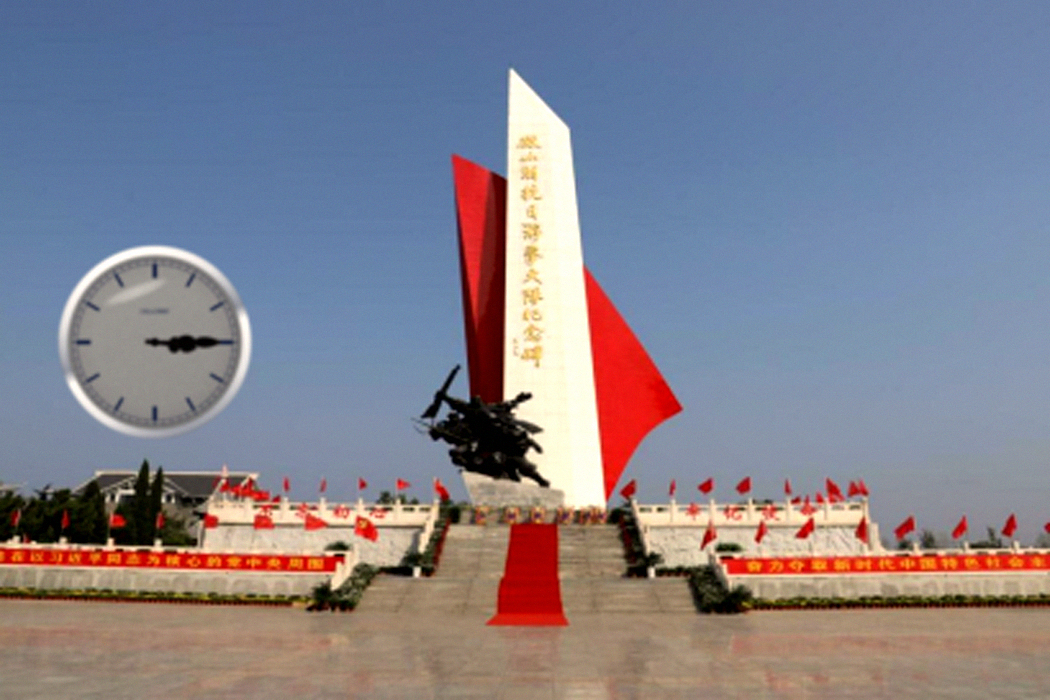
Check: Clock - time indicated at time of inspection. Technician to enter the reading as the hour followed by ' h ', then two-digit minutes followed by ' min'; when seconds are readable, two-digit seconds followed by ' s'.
3 h 15 min
